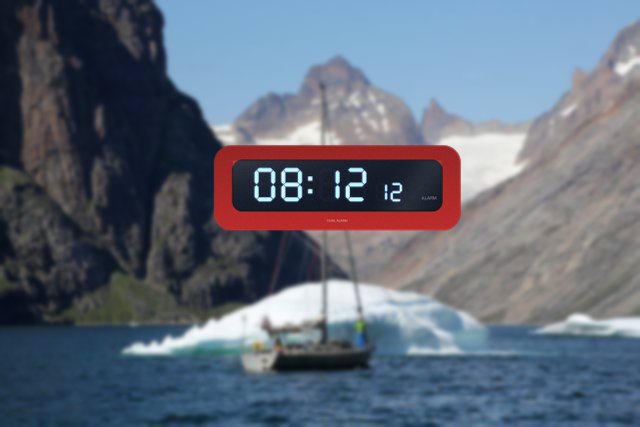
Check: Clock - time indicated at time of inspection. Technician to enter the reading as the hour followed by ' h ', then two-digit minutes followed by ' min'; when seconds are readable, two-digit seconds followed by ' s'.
8 h 12 min 12 s
